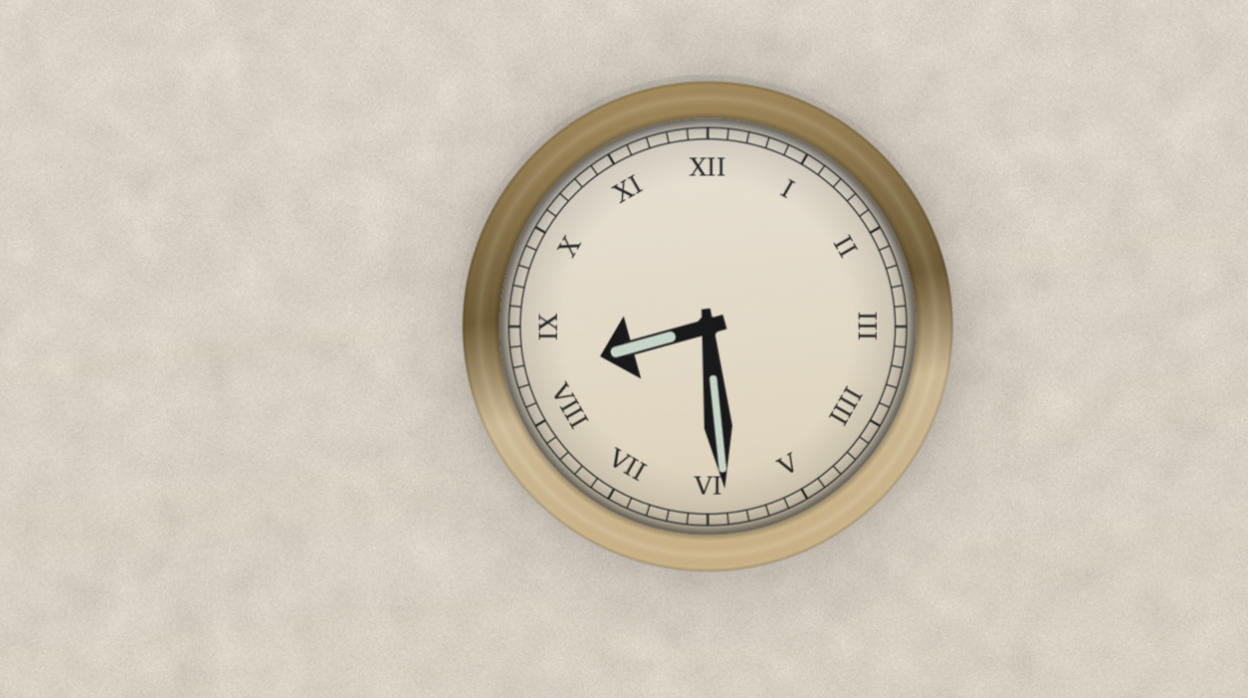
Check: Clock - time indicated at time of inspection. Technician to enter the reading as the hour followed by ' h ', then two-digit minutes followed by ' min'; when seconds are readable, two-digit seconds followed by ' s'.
8 h 29 min
